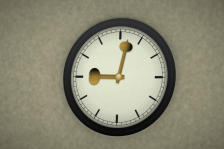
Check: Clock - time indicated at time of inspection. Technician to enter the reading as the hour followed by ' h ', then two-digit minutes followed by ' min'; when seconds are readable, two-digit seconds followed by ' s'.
9 h 02 min
